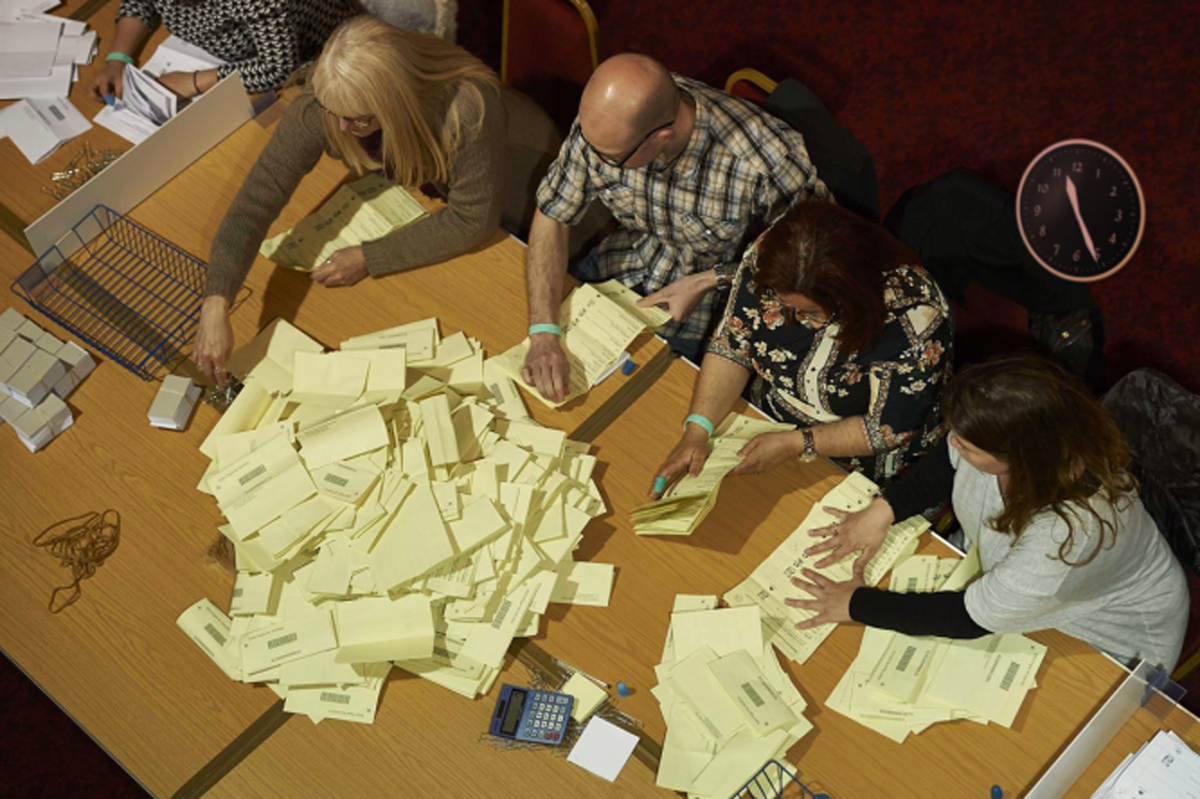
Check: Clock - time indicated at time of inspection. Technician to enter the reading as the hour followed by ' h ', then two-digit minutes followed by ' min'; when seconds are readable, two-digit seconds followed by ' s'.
11 h 26 min
